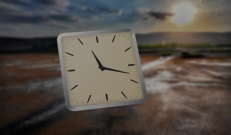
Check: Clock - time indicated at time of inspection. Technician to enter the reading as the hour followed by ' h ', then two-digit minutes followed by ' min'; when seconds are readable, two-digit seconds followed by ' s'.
11 h 18 min
